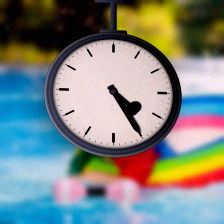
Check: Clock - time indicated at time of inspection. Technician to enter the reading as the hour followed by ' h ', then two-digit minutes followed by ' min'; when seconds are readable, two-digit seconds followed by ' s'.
4 h 25 min
